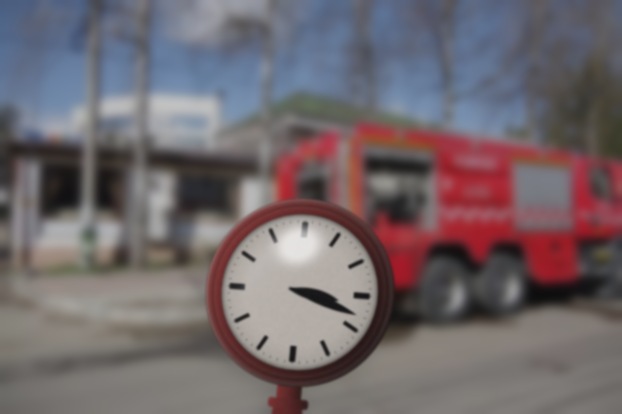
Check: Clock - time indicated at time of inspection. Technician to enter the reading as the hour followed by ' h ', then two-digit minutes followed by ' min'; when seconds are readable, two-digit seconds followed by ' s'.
3 h 18 min
